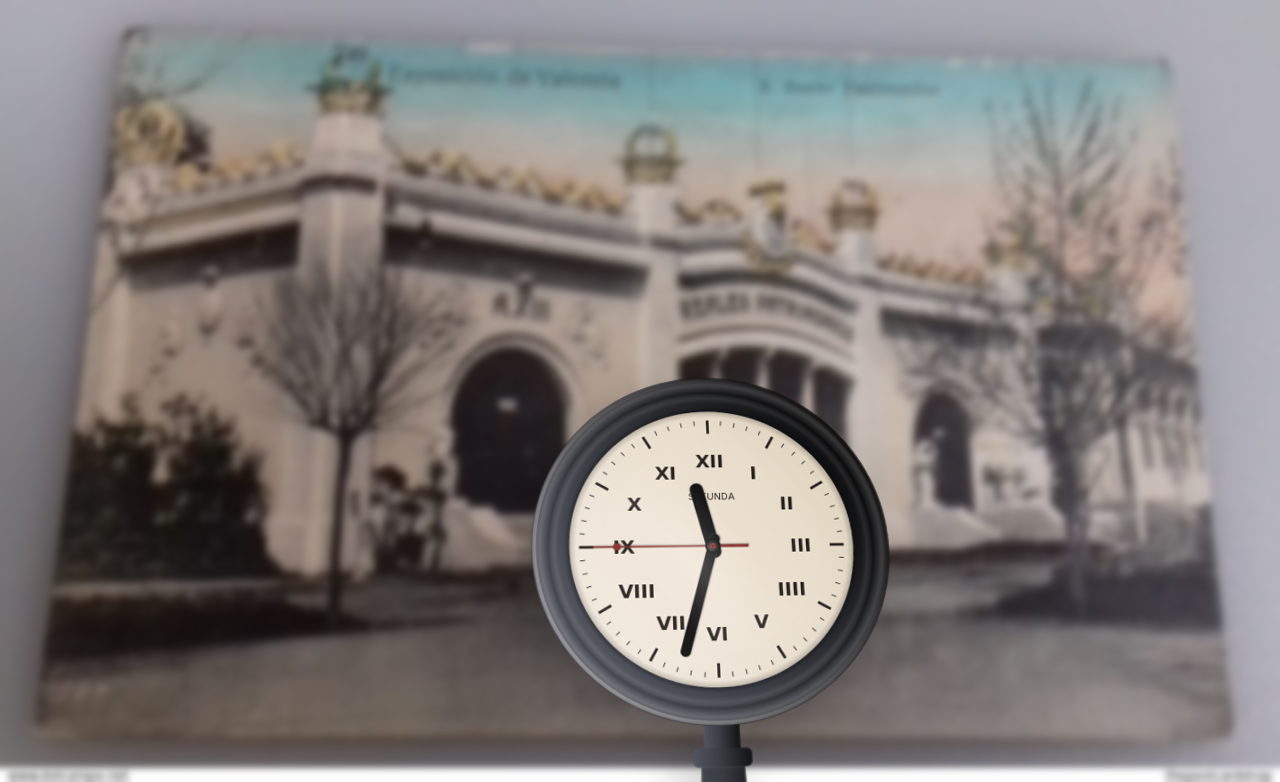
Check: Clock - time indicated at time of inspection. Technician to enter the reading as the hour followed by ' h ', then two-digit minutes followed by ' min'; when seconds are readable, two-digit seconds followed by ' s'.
11 h 32 min 45 s
